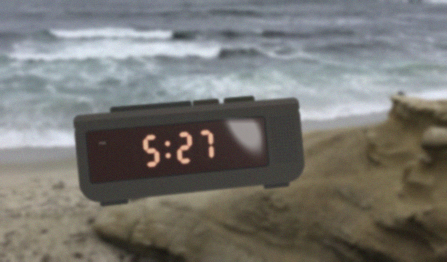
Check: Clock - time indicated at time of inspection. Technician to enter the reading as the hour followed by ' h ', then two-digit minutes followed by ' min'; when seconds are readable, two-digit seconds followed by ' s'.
5 h 27 min
